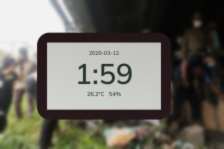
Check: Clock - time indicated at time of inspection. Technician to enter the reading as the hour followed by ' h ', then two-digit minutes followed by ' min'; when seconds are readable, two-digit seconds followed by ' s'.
1 h 59 min
